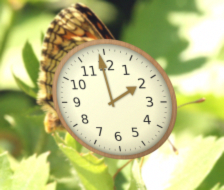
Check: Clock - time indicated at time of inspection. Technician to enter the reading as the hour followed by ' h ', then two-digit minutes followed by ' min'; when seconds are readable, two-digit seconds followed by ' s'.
1 h 59 min
